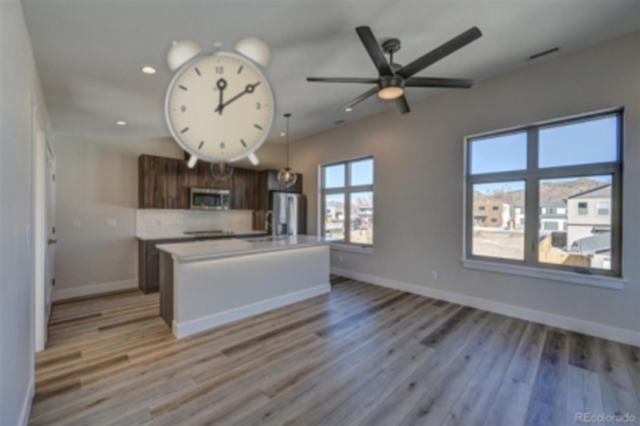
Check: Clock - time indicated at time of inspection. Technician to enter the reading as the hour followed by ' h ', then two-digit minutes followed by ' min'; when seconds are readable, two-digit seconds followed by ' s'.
12 h 10 min
